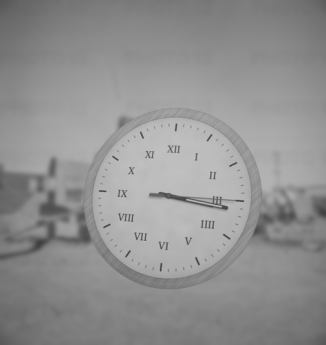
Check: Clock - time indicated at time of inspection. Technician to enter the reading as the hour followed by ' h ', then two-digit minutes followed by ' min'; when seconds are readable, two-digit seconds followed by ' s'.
3 h 16 min 15 s
